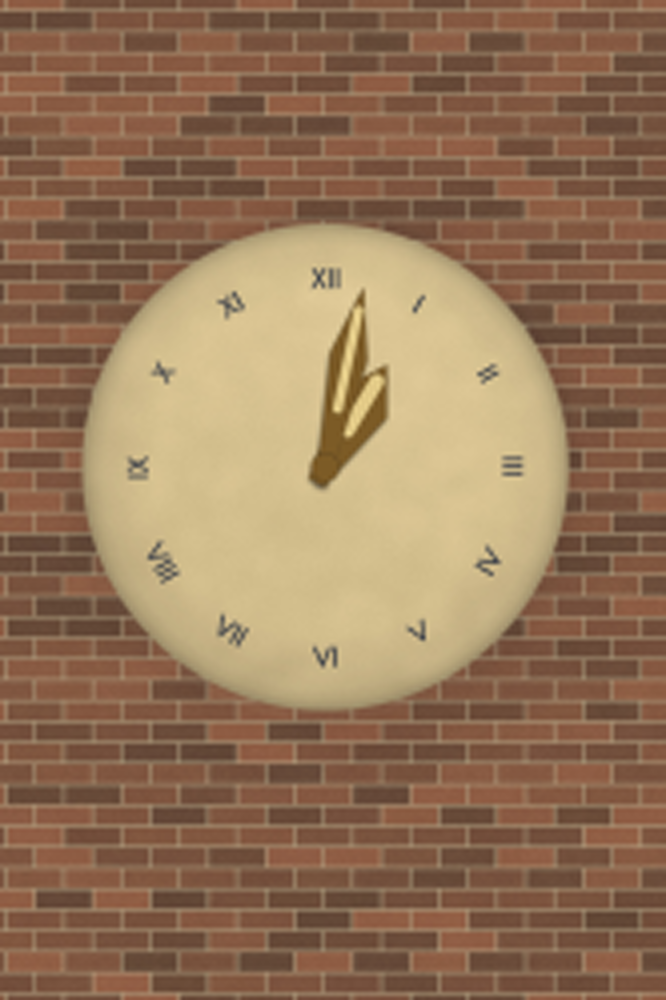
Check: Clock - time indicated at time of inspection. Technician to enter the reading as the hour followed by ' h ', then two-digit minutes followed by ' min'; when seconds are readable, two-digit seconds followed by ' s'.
1 h 02 min
